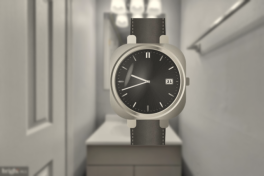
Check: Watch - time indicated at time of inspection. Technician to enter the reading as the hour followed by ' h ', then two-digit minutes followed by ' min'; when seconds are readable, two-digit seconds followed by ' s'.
9 h 42 min
